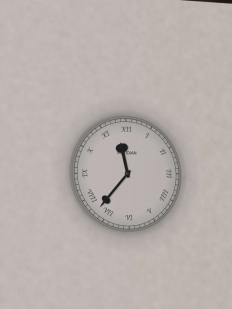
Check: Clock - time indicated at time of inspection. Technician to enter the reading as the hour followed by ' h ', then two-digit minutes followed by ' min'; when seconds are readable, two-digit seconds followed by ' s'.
11 h 37 min
